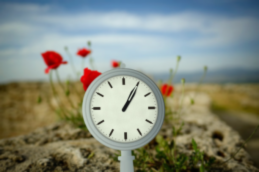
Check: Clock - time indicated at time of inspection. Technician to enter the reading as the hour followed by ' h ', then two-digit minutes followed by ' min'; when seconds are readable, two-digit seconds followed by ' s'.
1 h 05 min
